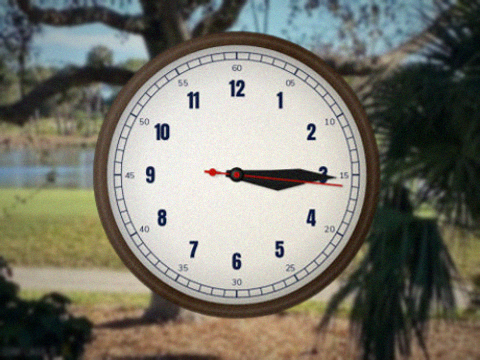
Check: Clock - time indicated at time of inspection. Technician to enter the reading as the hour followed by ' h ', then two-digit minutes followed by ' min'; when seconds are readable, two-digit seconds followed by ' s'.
3 h 15 min 16 s
